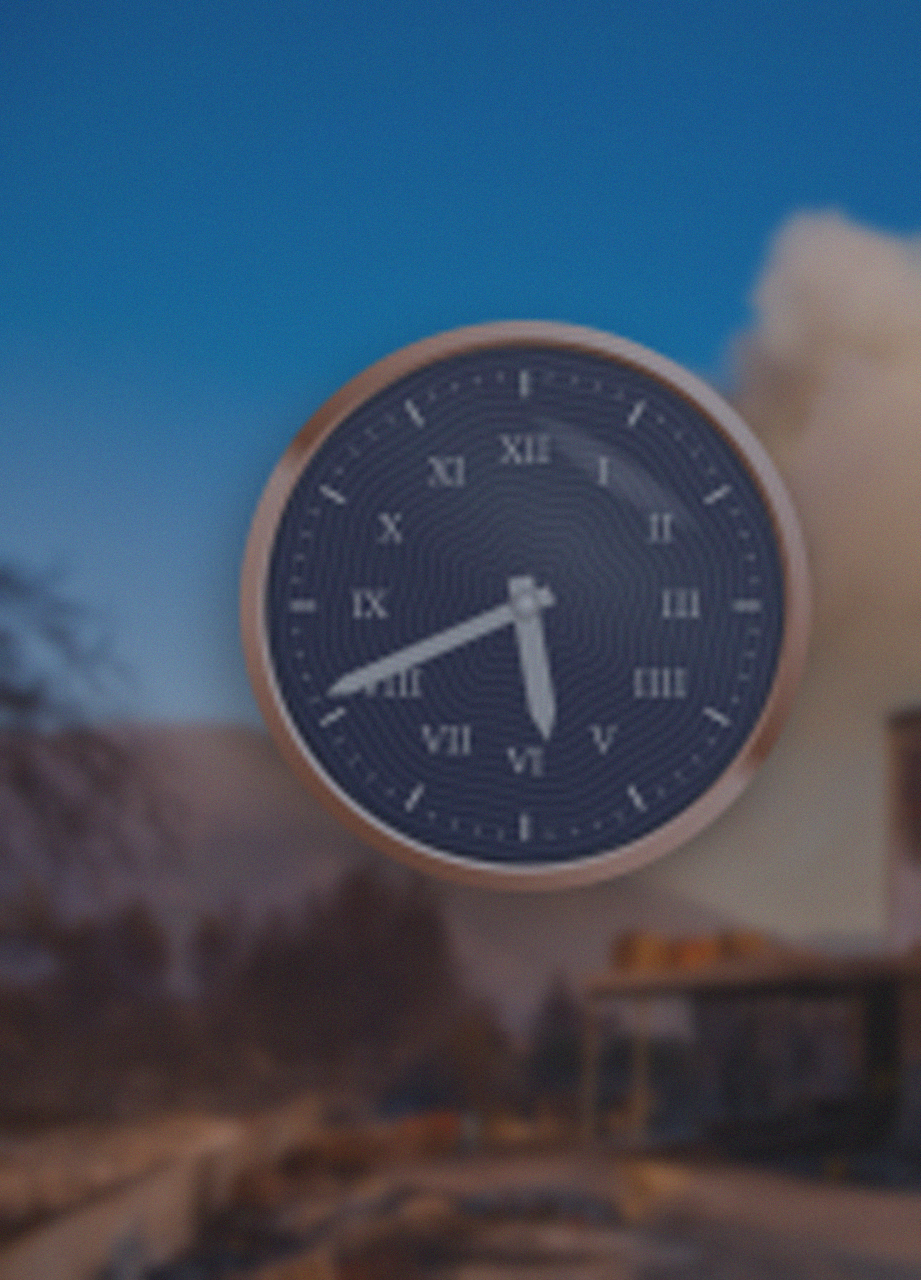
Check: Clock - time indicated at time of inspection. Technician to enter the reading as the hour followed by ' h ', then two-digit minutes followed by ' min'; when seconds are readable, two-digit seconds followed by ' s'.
5 h 41 min
